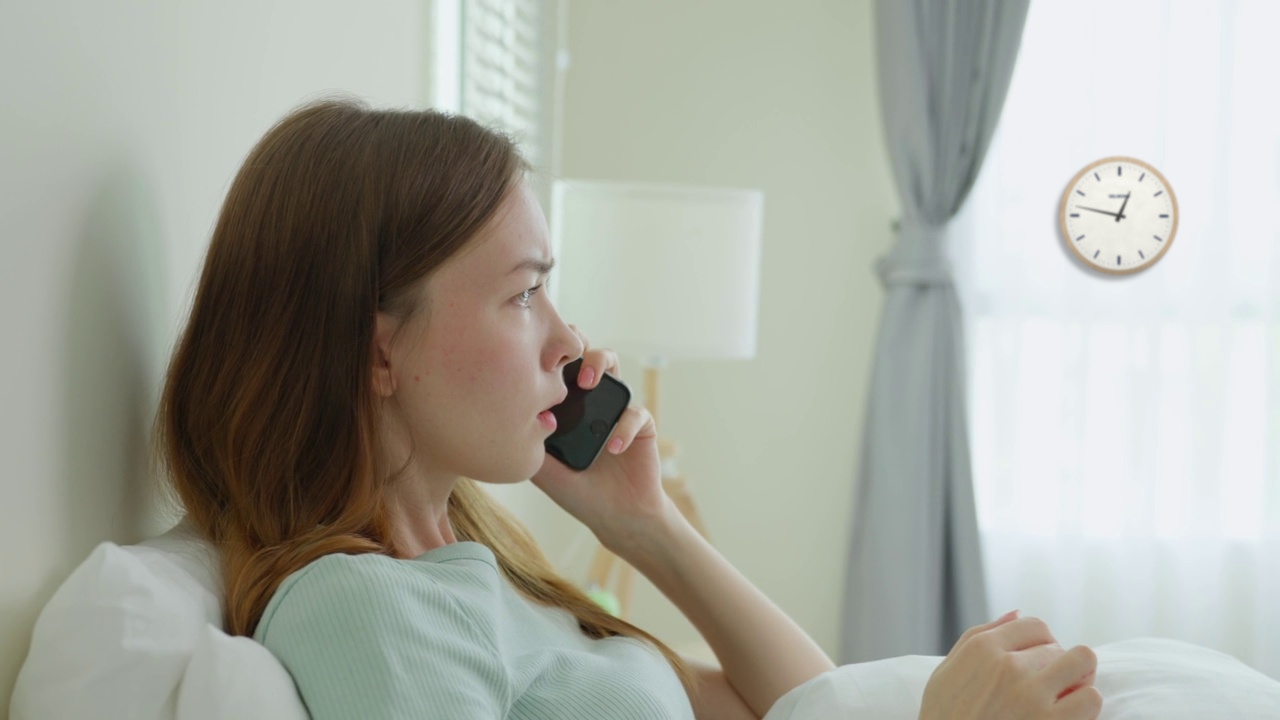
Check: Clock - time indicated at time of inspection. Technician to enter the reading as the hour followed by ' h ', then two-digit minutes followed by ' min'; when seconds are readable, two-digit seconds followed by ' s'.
12 h 47 min
